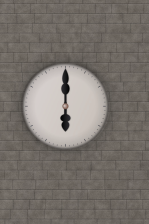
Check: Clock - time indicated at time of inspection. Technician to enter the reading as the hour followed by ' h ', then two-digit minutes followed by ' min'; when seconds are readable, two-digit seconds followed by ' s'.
6 h 00 min
